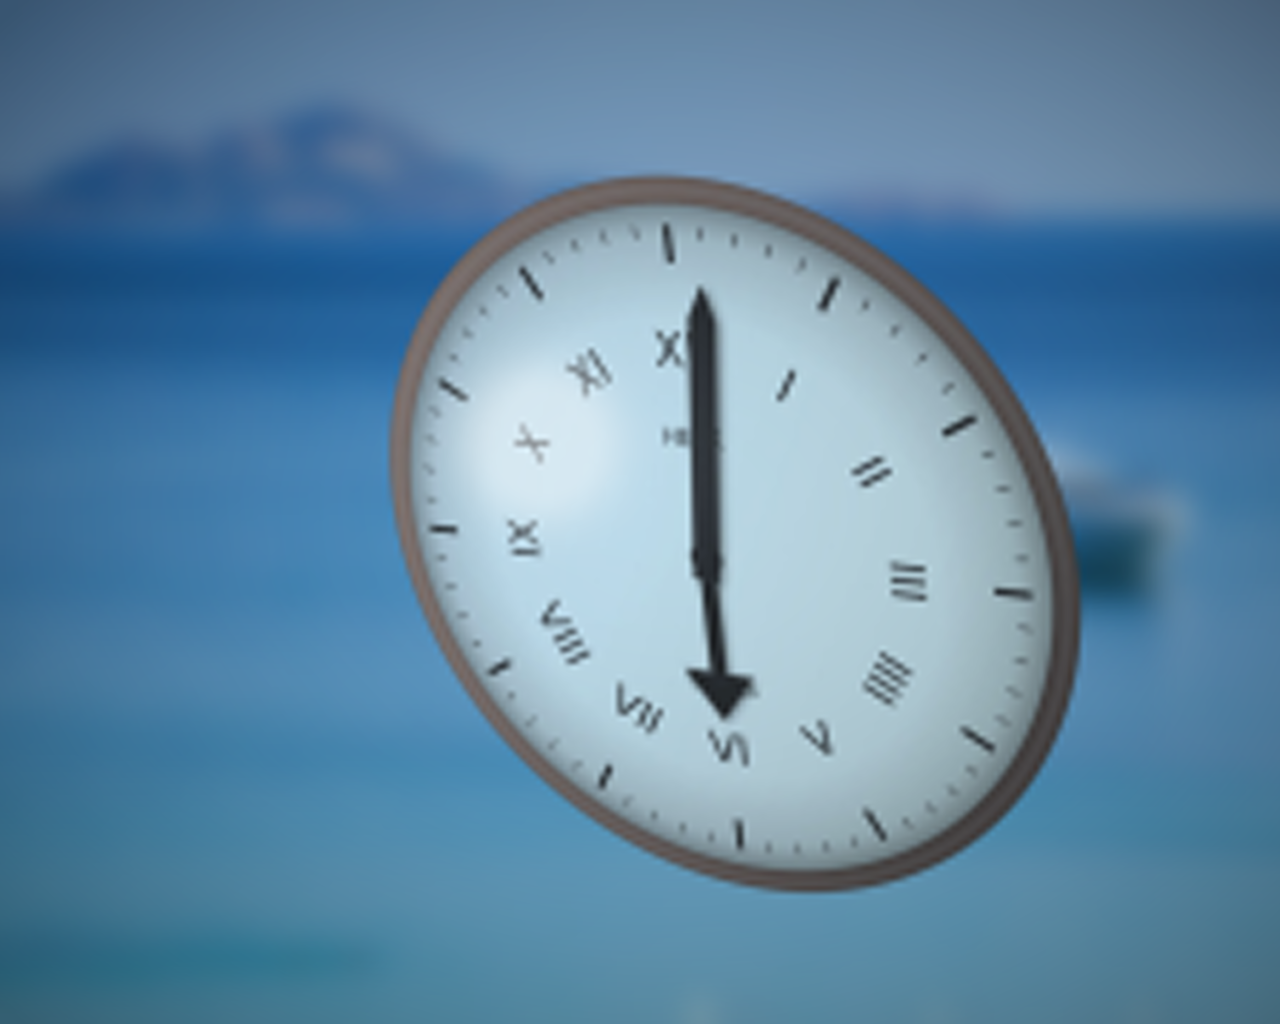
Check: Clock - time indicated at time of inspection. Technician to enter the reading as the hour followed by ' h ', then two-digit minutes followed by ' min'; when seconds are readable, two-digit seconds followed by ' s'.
6 h 01 min
